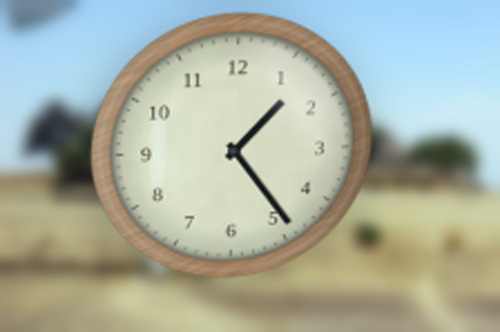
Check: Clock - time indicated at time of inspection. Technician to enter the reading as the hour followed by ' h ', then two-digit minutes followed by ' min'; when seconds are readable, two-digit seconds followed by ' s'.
1 h 24 min
